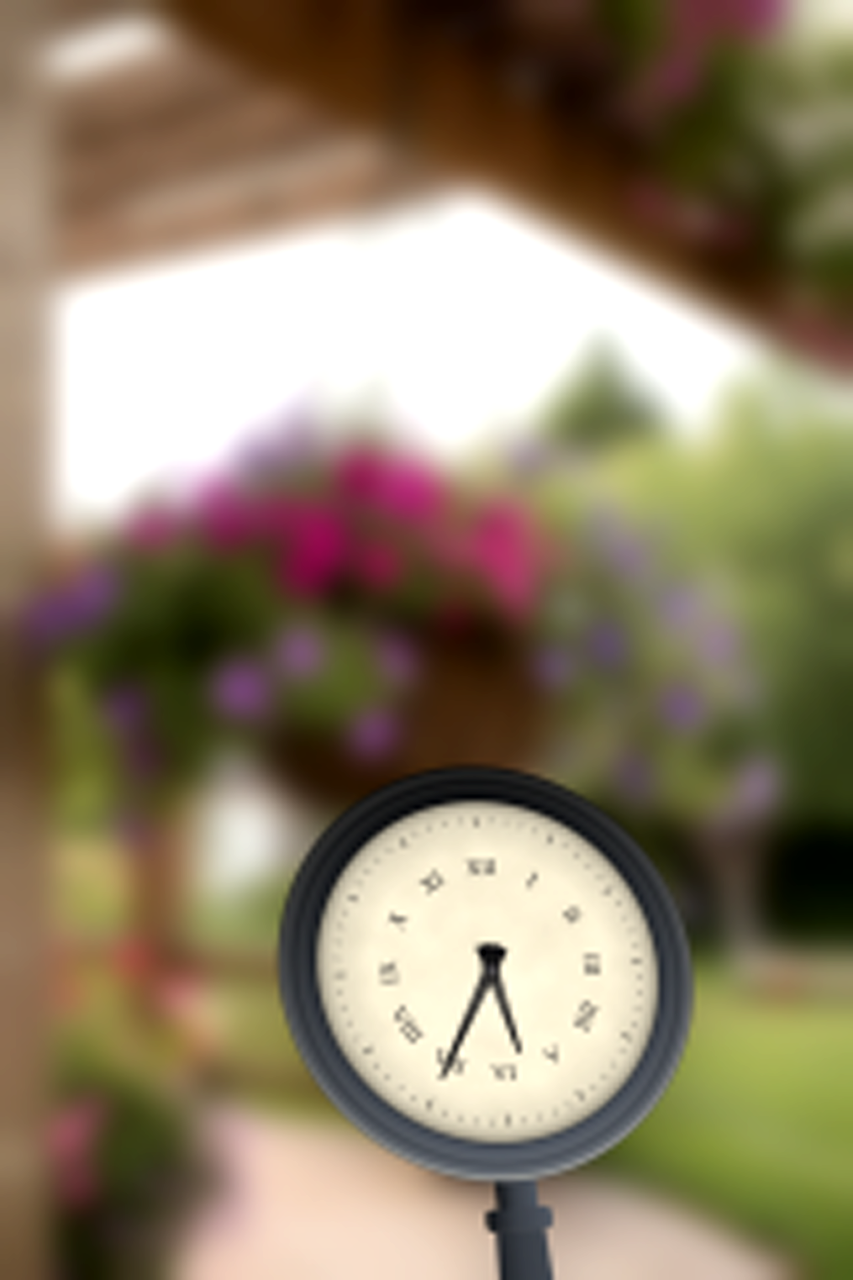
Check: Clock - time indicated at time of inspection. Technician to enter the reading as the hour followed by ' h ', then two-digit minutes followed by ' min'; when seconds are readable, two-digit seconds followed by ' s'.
5 h 35 min
